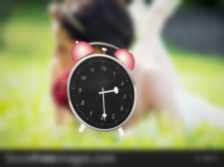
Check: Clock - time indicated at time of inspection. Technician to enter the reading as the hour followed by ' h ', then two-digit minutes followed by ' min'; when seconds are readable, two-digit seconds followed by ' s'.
2 h 29 min
